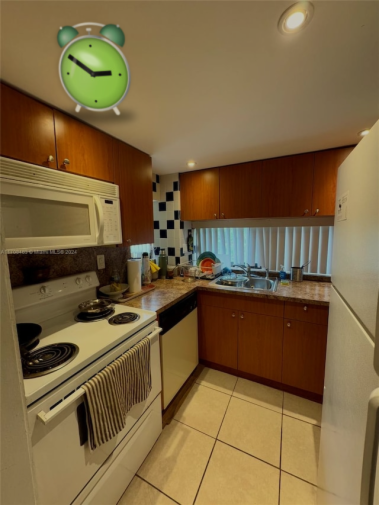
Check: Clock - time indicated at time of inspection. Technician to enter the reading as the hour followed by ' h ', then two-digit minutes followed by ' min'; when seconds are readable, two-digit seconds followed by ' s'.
2 h 51 min
